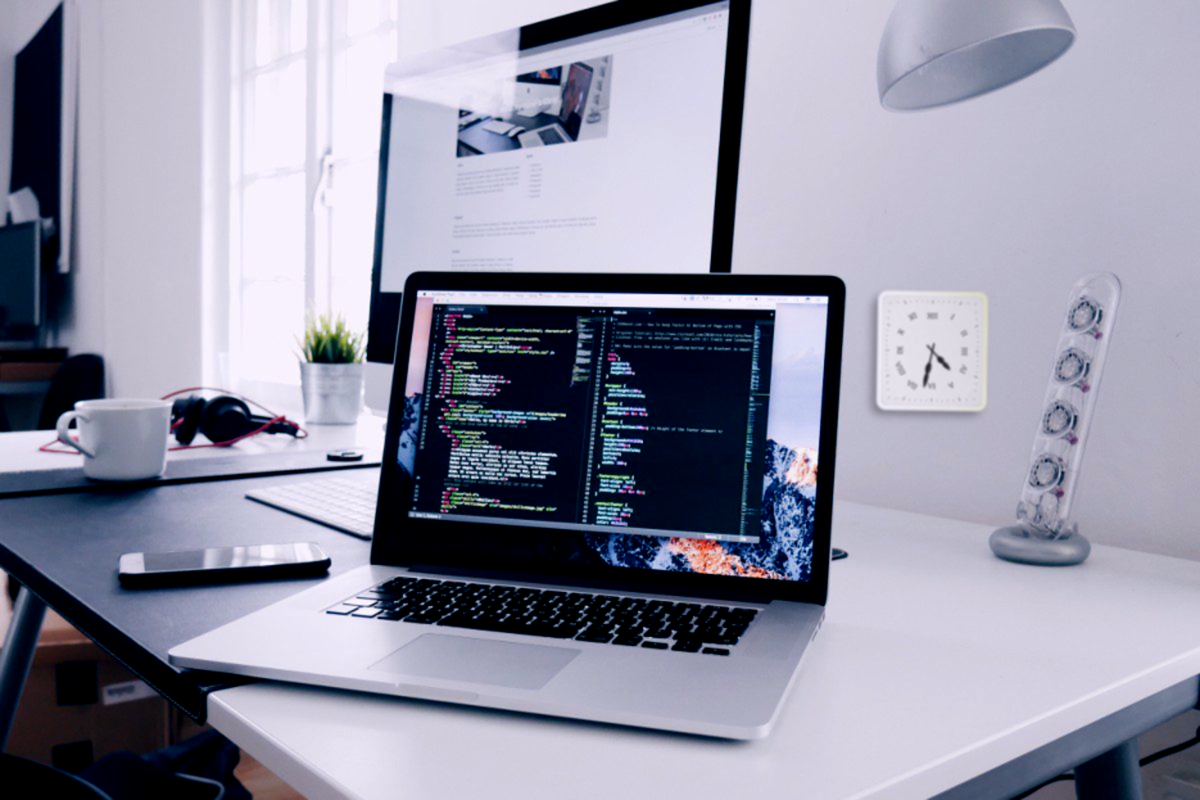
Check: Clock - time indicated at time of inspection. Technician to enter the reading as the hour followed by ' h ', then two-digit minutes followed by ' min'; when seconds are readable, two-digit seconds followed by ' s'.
4 h 32 min
